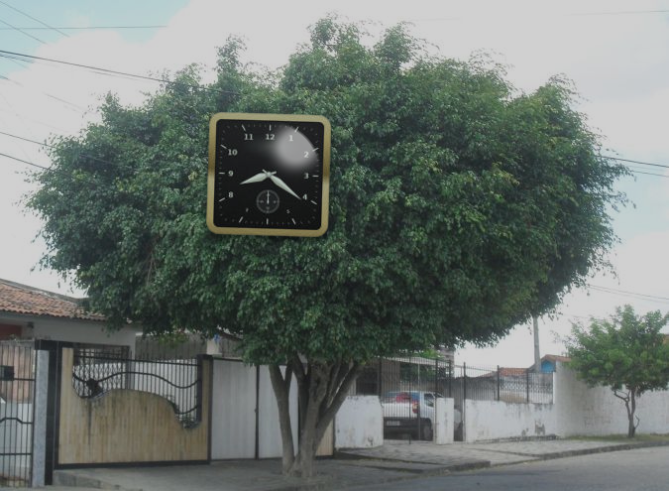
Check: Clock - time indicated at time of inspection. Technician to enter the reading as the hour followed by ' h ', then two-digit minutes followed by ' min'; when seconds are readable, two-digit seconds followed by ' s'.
8 h 21 min
